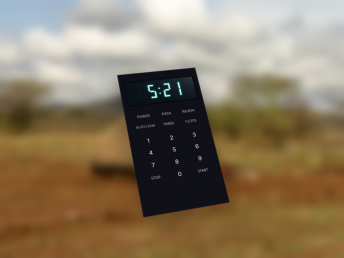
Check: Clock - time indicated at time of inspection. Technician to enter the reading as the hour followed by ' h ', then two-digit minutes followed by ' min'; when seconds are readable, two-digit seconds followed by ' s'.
5 h 21 min
